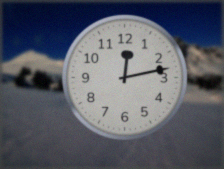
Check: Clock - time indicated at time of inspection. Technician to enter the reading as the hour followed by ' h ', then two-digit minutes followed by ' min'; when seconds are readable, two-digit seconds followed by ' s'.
12 h 13 min
